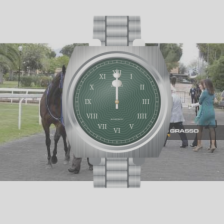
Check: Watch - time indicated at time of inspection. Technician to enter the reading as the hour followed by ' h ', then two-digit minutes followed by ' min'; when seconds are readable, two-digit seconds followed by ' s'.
12 h 00 min
